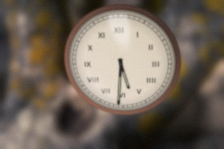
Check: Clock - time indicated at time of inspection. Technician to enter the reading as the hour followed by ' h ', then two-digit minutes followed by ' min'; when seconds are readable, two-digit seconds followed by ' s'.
5 h 31 min
